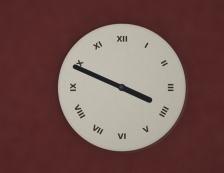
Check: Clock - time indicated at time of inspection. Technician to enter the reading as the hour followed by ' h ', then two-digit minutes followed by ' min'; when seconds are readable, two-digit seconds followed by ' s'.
3 h 49 min
